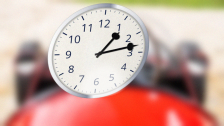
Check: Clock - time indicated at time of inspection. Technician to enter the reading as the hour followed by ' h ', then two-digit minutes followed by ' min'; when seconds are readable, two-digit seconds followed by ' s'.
1 h 13 min
